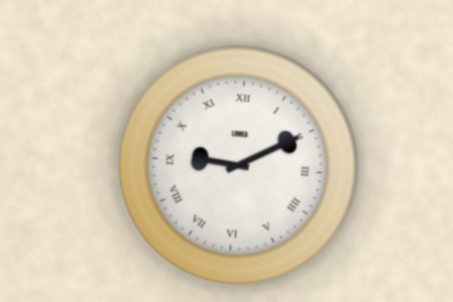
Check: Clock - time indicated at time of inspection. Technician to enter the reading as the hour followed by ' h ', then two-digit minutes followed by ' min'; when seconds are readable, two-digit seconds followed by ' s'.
9 h 10 min
